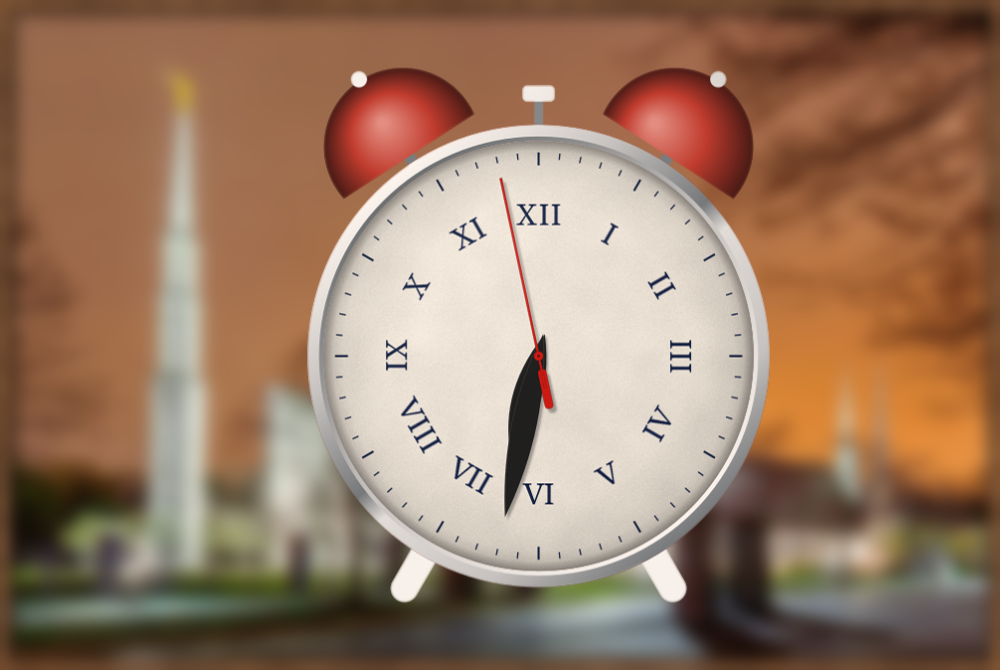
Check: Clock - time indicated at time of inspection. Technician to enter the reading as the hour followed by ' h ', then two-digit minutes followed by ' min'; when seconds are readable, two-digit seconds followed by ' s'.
6 h 31 min 58 s
